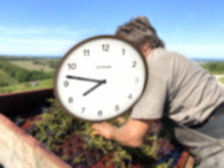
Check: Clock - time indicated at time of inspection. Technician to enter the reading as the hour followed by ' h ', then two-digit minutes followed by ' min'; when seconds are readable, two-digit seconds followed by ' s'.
7 h 47 min
